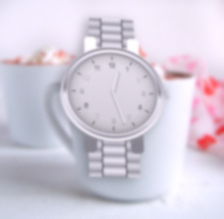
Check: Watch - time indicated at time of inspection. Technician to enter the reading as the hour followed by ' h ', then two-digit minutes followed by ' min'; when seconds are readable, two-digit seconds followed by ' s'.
12 h 27 min
